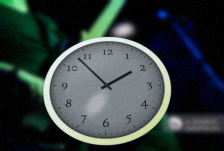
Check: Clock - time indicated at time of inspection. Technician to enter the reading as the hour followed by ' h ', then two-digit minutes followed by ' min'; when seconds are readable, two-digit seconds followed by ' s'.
1 h 53 min
